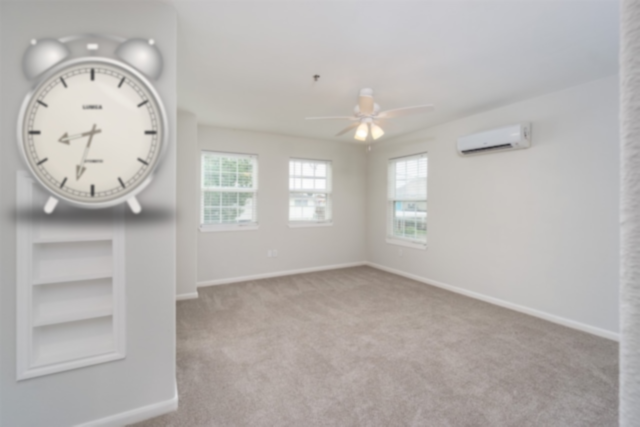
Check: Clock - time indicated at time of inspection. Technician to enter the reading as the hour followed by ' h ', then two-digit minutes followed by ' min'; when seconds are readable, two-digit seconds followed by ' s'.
8 h 33 min
